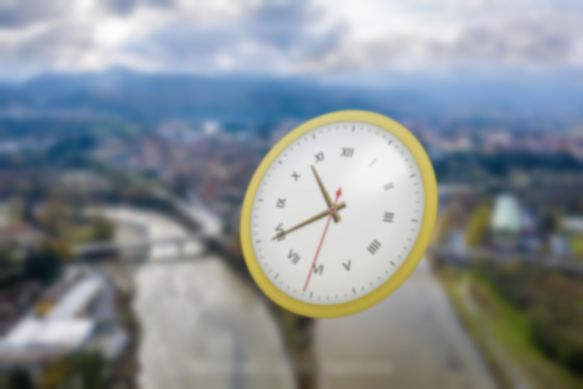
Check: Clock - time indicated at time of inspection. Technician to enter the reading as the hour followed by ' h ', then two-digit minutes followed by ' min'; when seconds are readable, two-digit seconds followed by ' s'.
10 h 39 min 31 s
